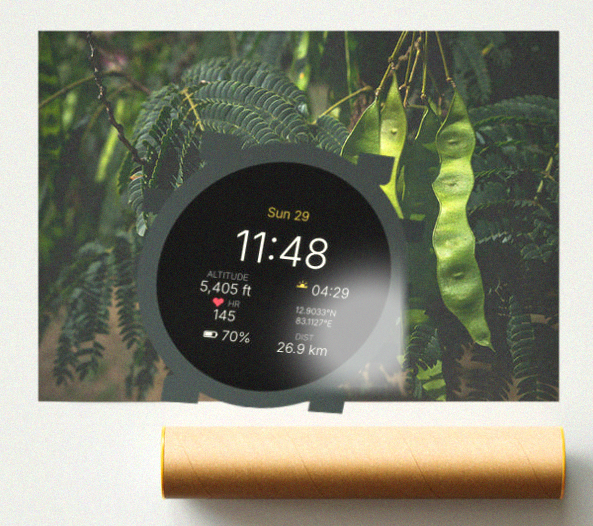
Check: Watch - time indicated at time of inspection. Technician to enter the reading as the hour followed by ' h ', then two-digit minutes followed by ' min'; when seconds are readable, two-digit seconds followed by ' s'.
11 h 48 min
